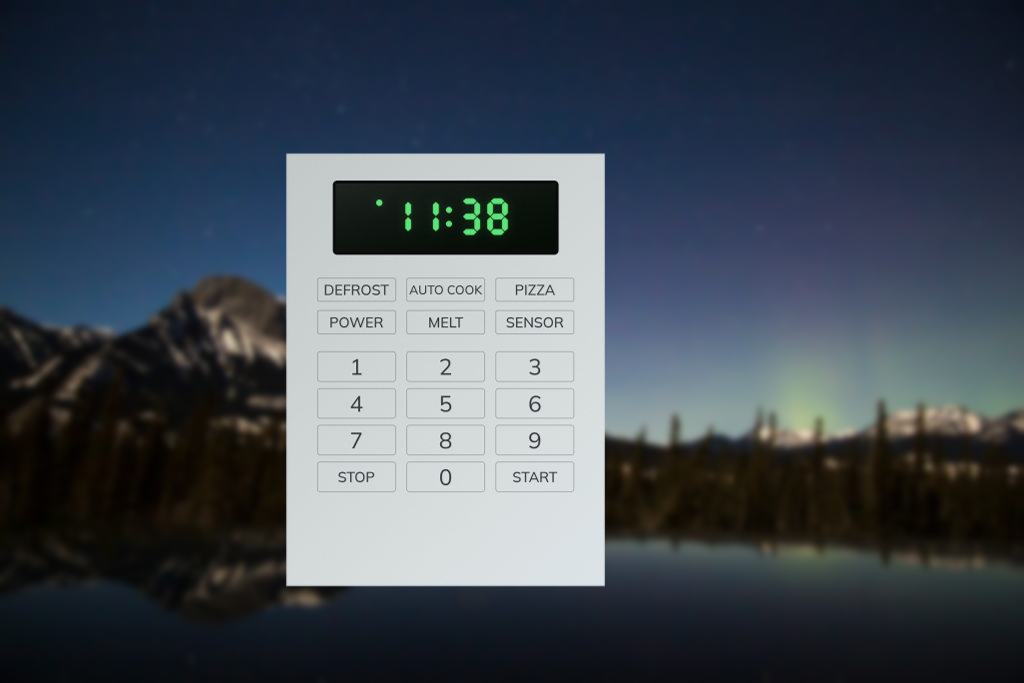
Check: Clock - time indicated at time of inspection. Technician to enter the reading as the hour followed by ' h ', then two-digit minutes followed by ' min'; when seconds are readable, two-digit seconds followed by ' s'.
11 h 38 min
